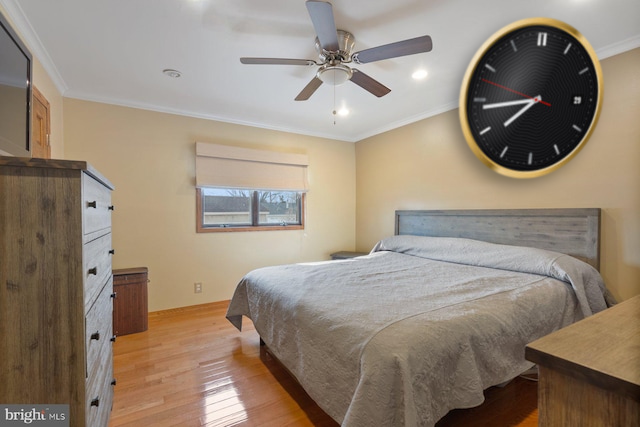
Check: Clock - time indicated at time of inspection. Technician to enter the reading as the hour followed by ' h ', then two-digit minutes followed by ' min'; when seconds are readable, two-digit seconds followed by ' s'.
7 h 43 min 48 s
